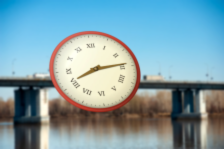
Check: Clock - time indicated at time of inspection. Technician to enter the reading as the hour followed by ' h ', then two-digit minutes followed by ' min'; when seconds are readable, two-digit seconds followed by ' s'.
8 h 14 min
